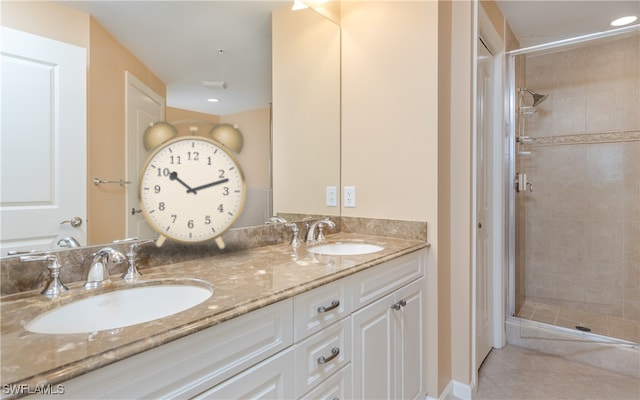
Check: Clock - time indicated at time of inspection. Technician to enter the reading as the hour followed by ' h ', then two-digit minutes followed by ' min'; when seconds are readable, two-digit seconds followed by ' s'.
10 h 12 min
